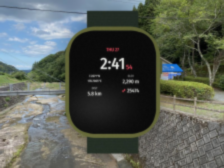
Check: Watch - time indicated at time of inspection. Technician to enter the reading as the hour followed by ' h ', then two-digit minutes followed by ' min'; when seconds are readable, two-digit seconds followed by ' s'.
2 h 41 min
